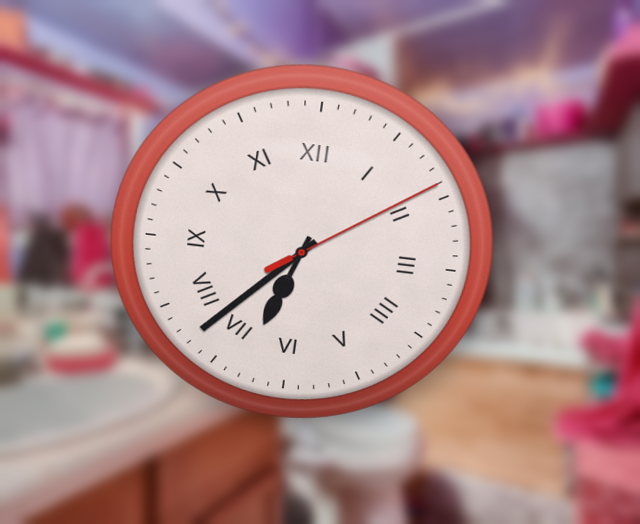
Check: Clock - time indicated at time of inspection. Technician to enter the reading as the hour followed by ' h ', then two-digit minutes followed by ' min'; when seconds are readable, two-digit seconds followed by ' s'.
6 h 37 min 09 s
